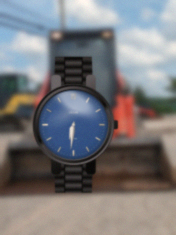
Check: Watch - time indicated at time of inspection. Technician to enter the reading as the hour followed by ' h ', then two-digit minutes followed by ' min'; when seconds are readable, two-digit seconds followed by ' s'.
6 h 31 min
